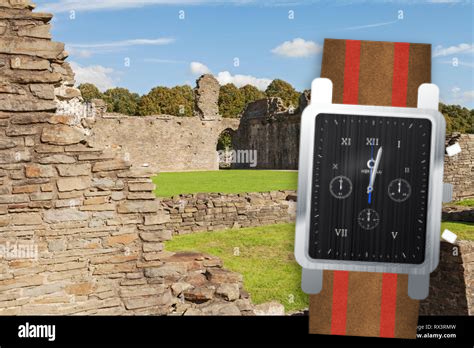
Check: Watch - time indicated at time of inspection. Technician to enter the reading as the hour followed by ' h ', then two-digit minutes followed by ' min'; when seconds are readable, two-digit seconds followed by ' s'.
12 h 02 min
